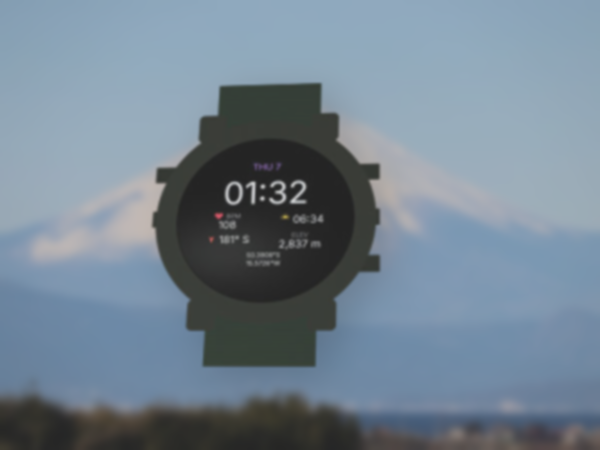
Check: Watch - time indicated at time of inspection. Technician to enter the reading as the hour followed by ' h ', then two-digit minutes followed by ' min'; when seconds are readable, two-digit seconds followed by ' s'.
1 h 32 min
